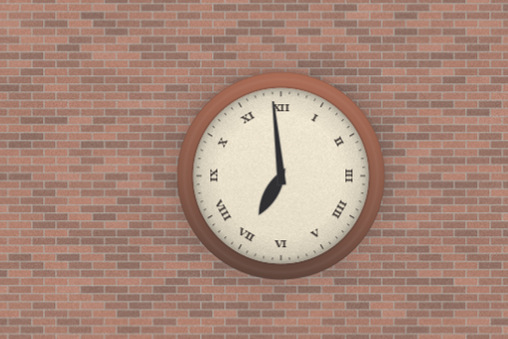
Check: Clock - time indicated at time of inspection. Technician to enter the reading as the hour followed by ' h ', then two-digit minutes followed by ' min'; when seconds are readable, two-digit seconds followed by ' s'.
6 h 59 min
